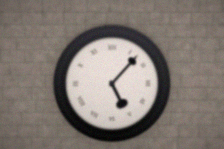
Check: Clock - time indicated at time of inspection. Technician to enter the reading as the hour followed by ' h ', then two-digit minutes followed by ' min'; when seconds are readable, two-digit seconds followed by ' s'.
5 h 07 min
